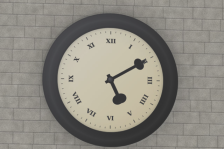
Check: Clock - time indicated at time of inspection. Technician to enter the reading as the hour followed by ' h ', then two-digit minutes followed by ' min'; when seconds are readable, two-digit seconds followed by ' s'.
5 h 10 min
